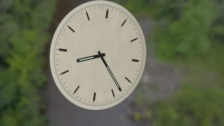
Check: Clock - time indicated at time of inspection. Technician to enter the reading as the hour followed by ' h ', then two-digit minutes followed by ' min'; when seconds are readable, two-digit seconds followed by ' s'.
8 h 23 min
